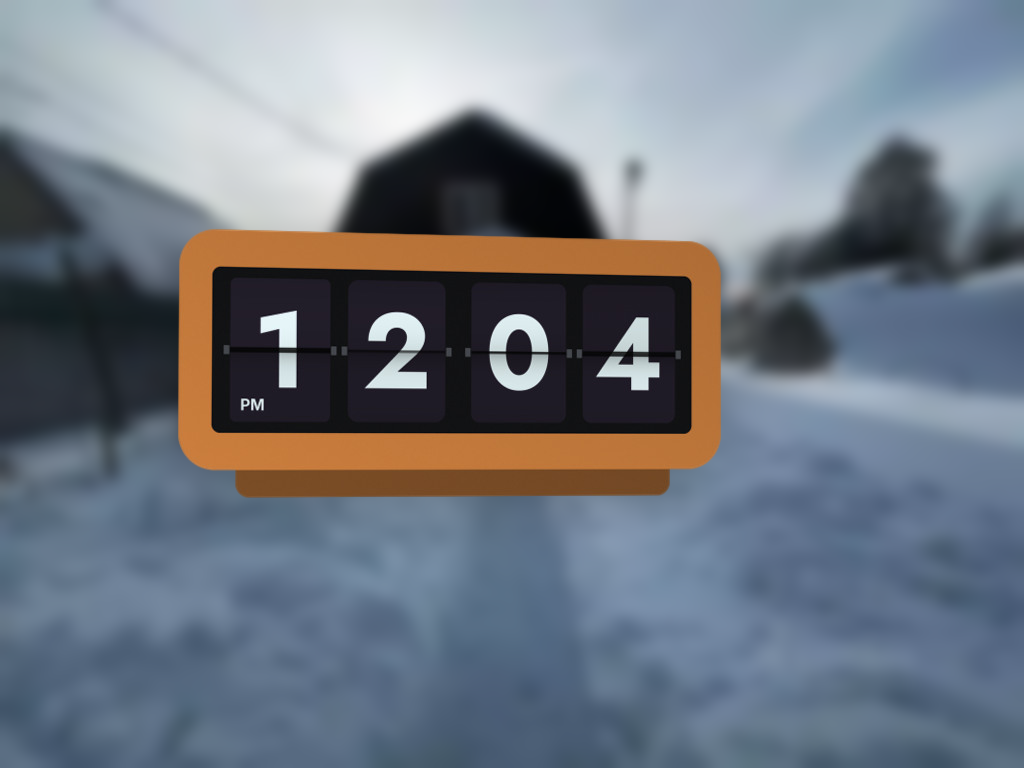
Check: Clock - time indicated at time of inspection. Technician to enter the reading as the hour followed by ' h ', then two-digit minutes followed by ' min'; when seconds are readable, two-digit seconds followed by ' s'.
12 h 04 min
